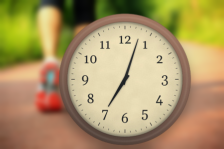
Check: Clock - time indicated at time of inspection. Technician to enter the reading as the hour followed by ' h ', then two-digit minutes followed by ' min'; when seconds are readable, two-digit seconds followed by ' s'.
7 h 03 min
